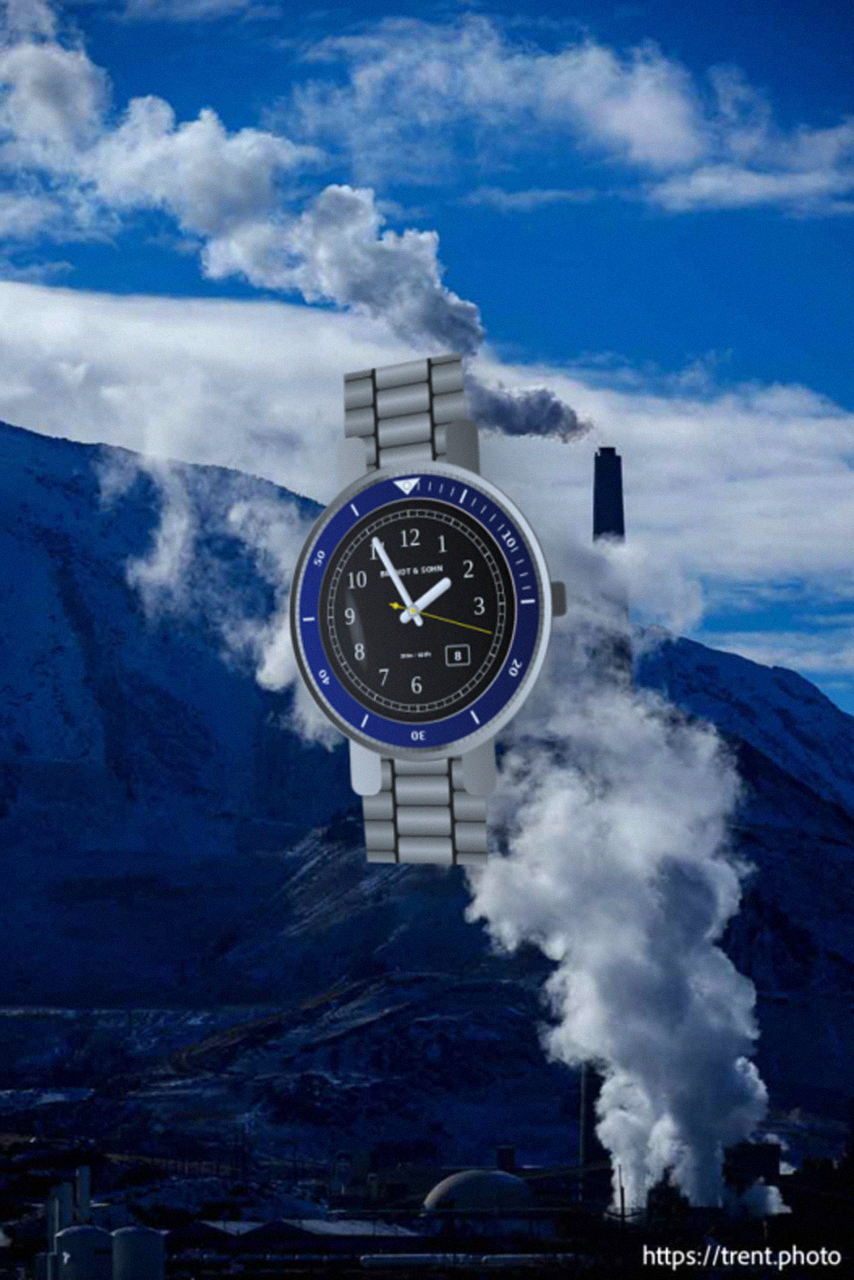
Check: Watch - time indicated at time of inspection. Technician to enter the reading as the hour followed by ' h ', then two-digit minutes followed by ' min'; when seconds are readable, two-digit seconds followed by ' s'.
1 h 55 min 18 s
